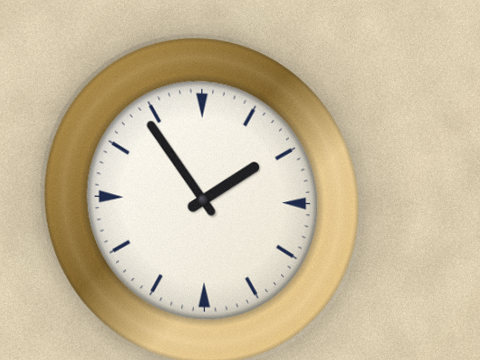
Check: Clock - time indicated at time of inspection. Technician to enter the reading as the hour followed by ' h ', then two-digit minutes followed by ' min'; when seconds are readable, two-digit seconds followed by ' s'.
1 h 54 min
